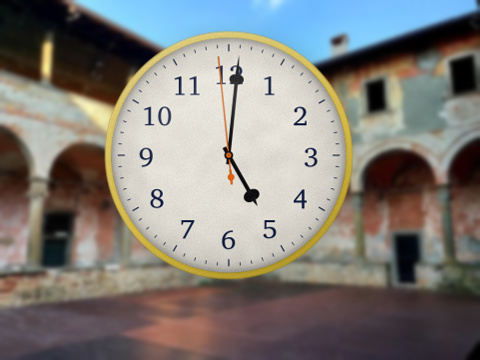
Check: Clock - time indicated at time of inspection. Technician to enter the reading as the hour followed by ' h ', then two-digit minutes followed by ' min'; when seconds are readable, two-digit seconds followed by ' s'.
5 h 00 min 59 s
